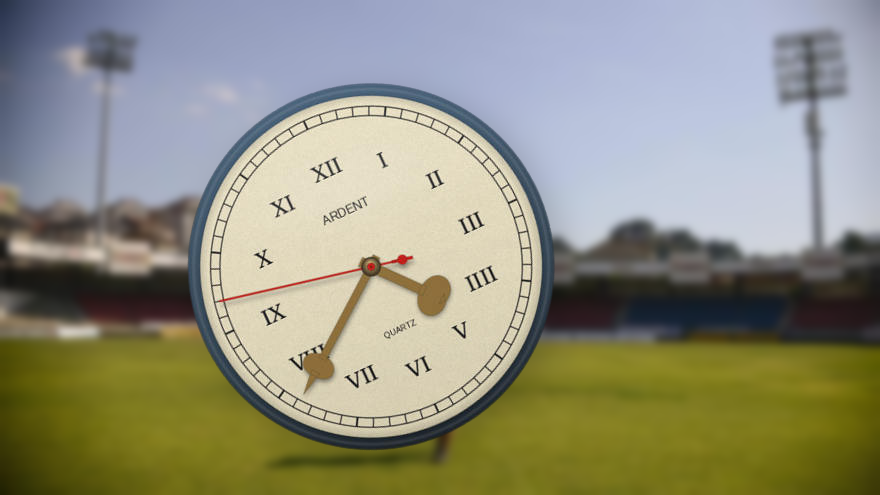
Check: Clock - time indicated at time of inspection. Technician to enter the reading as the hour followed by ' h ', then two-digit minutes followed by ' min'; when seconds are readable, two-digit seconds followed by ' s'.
4 h 38 min 47 s
